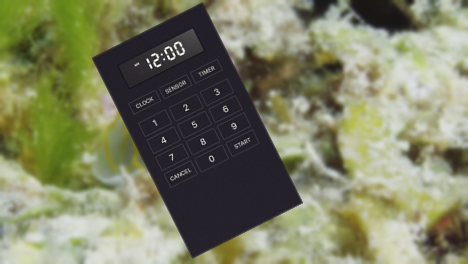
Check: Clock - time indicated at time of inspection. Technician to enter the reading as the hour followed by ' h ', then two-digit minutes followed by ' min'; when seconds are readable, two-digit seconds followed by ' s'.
12 h 00 min
